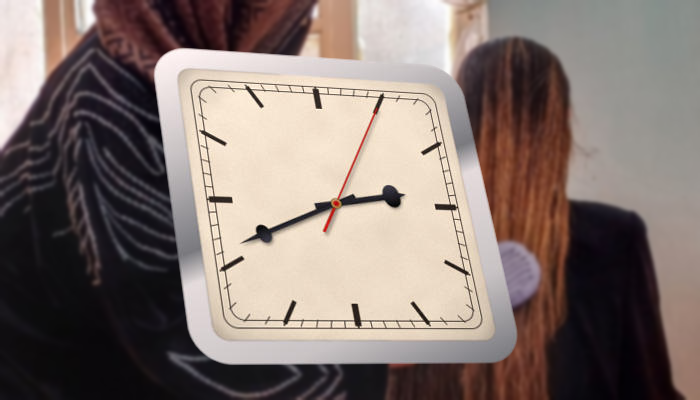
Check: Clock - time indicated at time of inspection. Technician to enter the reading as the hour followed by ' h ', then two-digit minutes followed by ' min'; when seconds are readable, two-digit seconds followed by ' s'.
2 h 41 min 05 s
